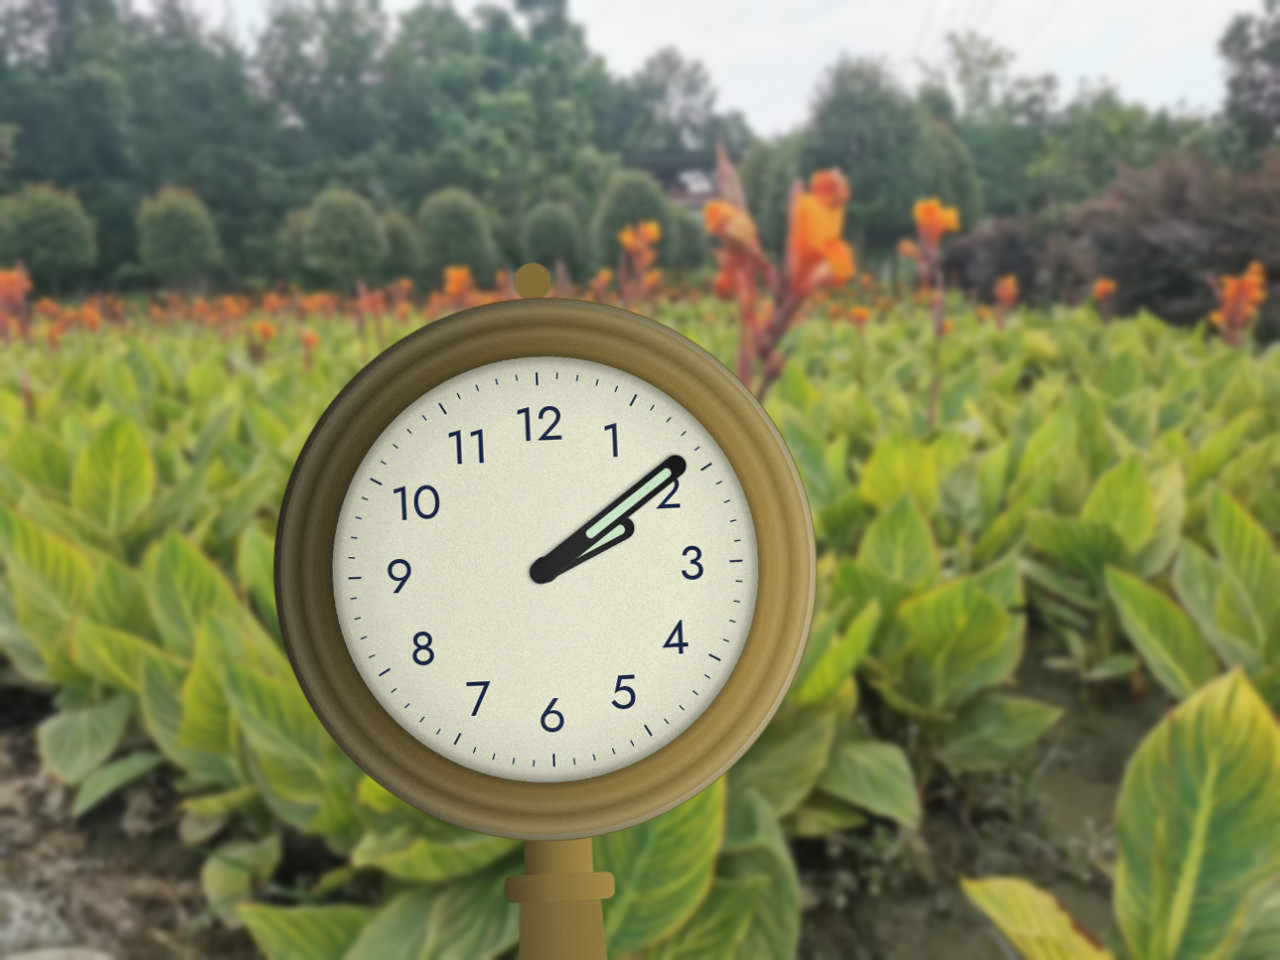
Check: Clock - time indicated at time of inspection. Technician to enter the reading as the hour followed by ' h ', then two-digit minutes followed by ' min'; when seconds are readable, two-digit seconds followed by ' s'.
2 h 09 min
